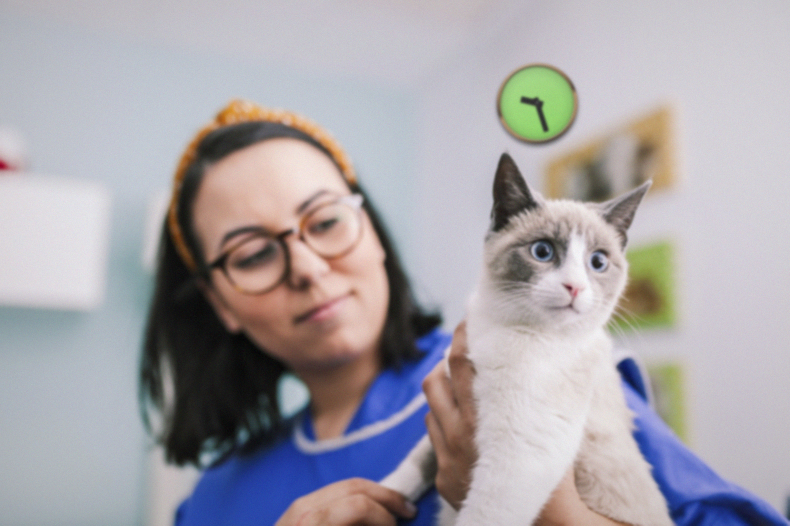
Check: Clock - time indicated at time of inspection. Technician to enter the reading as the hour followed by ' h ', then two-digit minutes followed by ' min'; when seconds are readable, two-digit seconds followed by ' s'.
9 h 27 min
